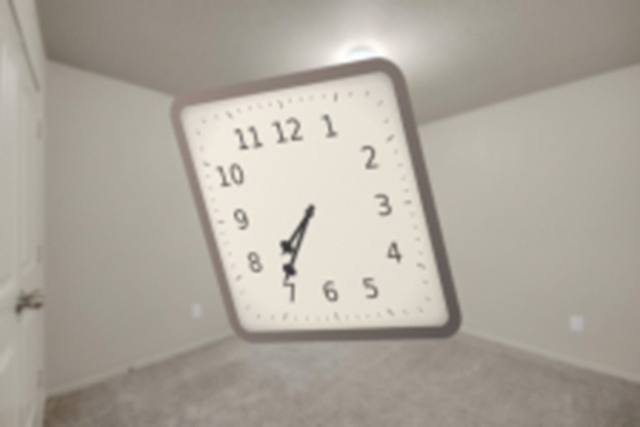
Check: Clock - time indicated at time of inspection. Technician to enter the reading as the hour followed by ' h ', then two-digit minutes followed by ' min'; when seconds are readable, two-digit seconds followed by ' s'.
7 h 36 min
